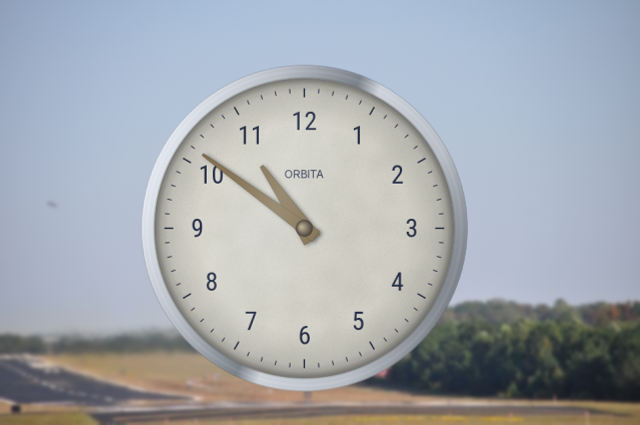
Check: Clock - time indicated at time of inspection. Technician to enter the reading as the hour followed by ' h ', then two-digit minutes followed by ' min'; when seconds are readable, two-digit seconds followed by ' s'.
10 h 51 min
